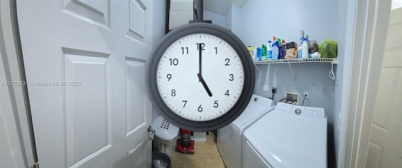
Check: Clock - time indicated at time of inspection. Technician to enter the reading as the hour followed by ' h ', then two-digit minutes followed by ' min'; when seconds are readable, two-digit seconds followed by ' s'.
5 h 00 min
